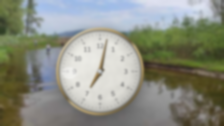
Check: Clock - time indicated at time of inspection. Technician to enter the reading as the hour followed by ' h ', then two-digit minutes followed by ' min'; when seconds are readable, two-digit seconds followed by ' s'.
7 h 02 min
